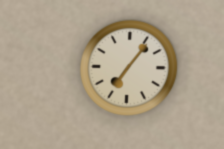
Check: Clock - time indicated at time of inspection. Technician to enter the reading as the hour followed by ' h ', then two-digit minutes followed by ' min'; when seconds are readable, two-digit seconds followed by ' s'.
7 h 06 min
